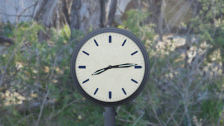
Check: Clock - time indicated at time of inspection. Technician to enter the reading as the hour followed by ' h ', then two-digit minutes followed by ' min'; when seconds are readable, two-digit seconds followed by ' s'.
8 h 14 min
